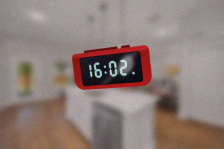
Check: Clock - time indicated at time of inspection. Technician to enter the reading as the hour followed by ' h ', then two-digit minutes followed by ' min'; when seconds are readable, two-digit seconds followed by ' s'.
16 h 02 min
